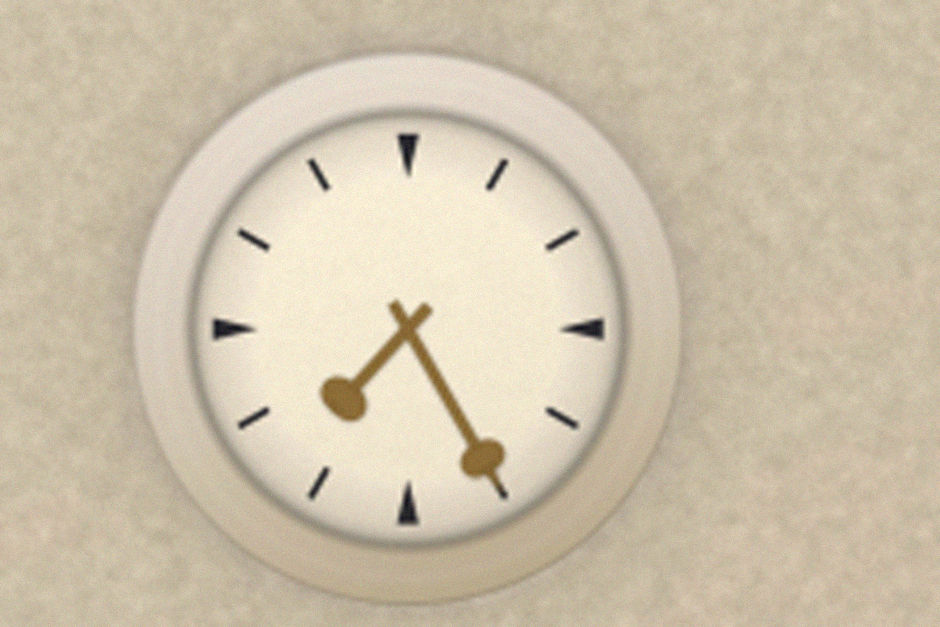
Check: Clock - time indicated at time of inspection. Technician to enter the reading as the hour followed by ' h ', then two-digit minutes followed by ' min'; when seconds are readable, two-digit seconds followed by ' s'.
7 h 25 min
